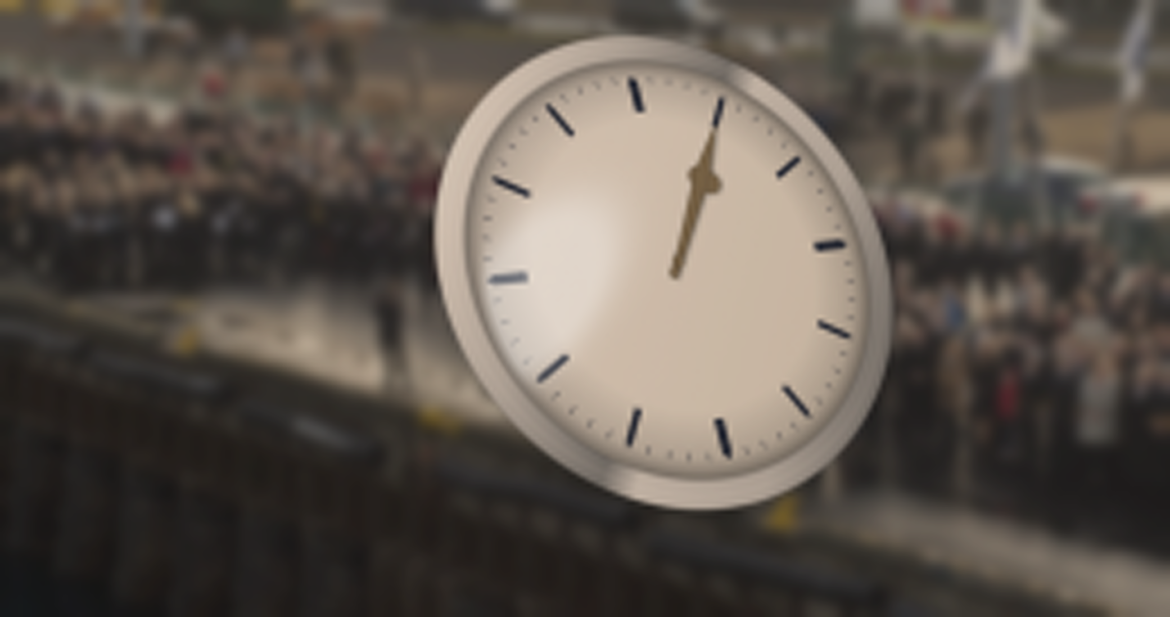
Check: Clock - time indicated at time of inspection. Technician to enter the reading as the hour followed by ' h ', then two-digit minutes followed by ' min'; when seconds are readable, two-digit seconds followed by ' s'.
1 h 05 min
